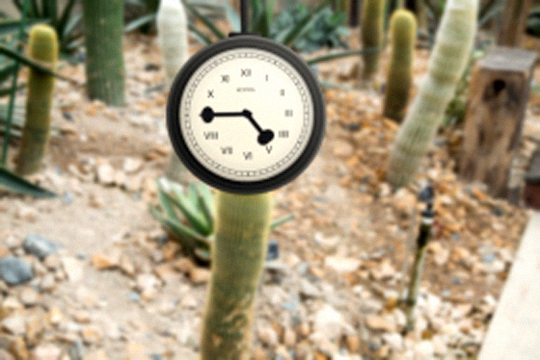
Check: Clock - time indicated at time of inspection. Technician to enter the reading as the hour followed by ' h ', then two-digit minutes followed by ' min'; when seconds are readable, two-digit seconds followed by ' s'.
4 h 45 min
